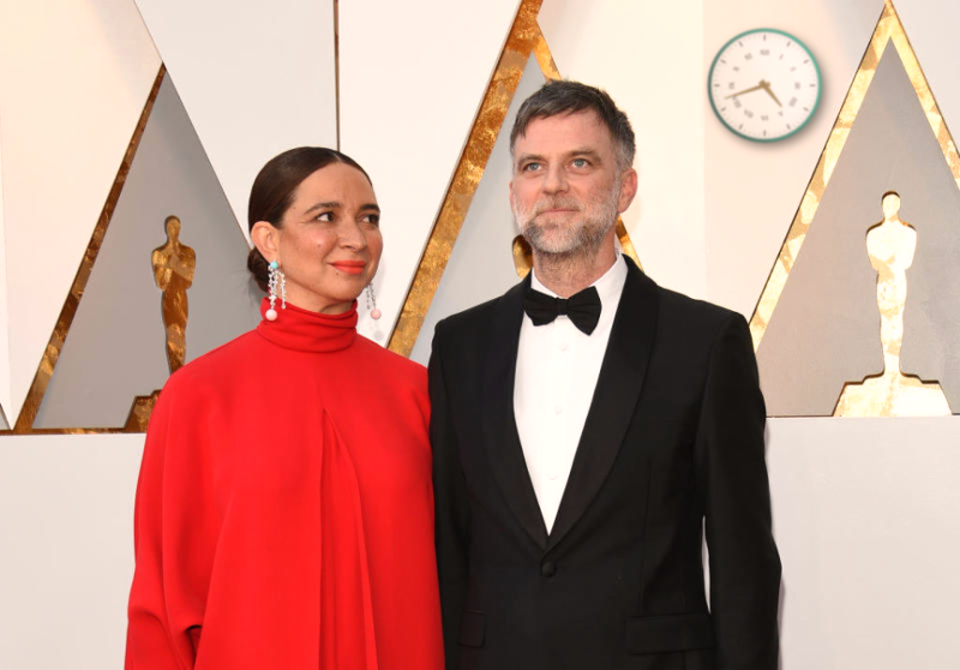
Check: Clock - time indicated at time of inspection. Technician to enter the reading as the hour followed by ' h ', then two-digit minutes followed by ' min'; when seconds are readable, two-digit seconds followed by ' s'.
4 h 42 min
